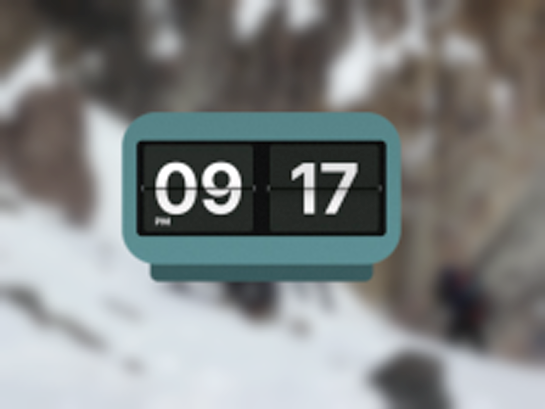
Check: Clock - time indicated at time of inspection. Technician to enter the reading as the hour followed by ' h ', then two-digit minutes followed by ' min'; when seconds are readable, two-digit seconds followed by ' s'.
9 h 17 min
